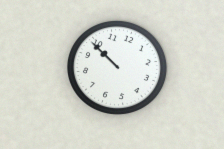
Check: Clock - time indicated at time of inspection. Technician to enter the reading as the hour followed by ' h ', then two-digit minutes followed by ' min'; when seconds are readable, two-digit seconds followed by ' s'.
9 h 49 min
